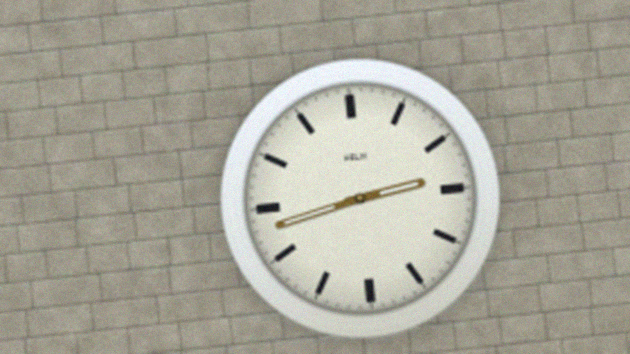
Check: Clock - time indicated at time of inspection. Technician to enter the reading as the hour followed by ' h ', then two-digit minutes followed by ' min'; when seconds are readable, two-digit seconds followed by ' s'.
2 h 43 min
